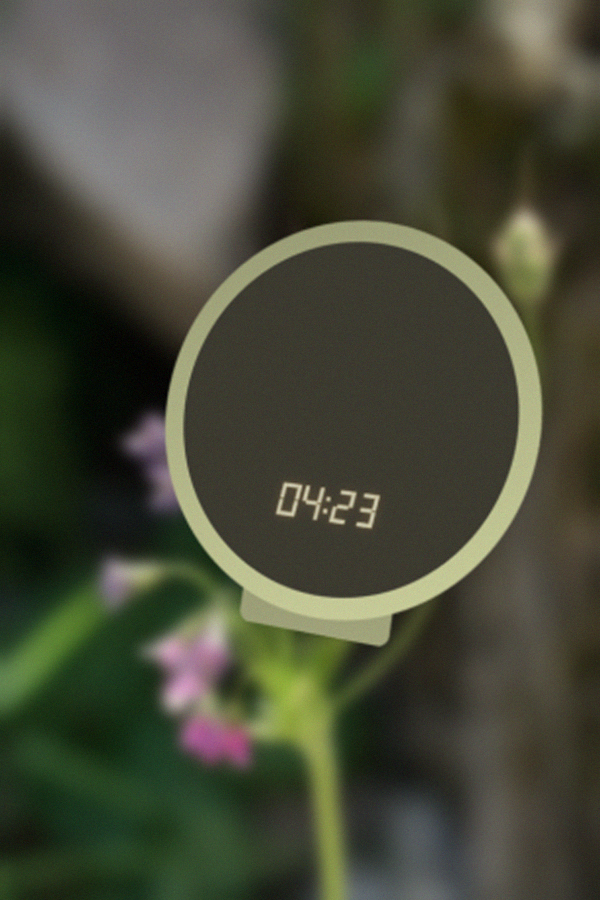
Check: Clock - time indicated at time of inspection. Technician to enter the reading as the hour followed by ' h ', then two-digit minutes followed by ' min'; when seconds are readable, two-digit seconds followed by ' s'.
4 h 23 min
